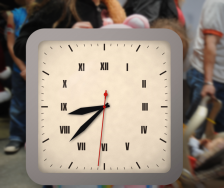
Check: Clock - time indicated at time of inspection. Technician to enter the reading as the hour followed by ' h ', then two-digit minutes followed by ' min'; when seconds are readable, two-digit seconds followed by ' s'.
8 h 37 min 31 s
